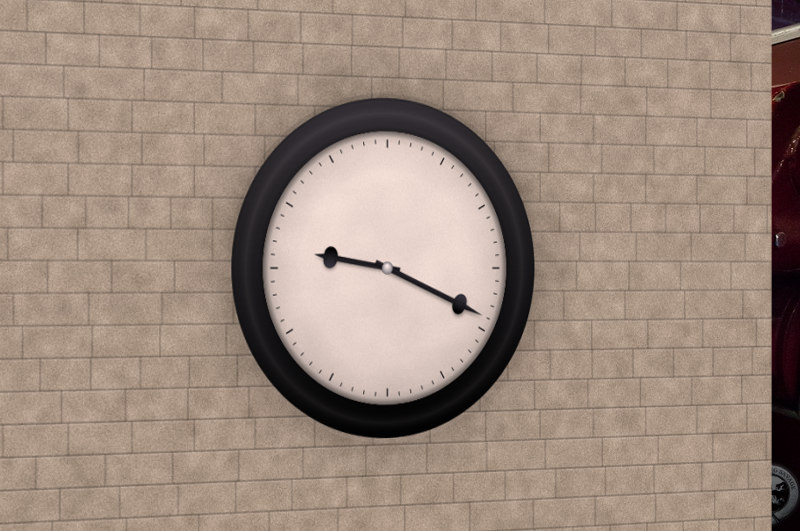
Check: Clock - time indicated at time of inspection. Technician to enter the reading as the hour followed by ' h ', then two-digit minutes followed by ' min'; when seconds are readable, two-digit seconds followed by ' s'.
9 h 19 min
